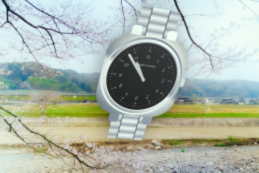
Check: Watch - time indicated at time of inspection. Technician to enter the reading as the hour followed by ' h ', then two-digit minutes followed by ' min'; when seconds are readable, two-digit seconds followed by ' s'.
10 h 53 min
